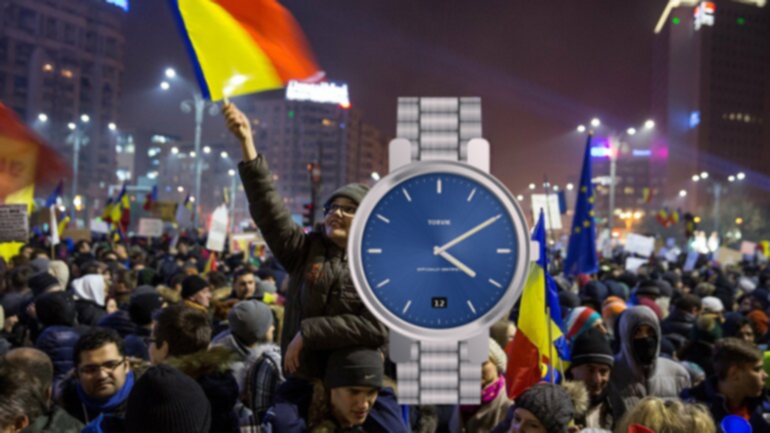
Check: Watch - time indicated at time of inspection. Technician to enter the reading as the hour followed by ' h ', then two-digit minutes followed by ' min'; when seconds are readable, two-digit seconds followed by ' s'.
4 h 10 min
